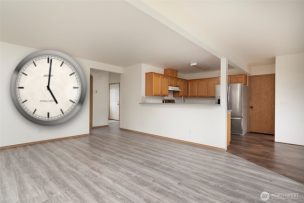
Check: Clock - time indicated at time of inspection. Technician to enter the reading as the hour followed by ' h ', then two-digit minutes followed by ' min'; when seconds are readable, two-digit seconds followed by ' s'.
5 h 01 min
